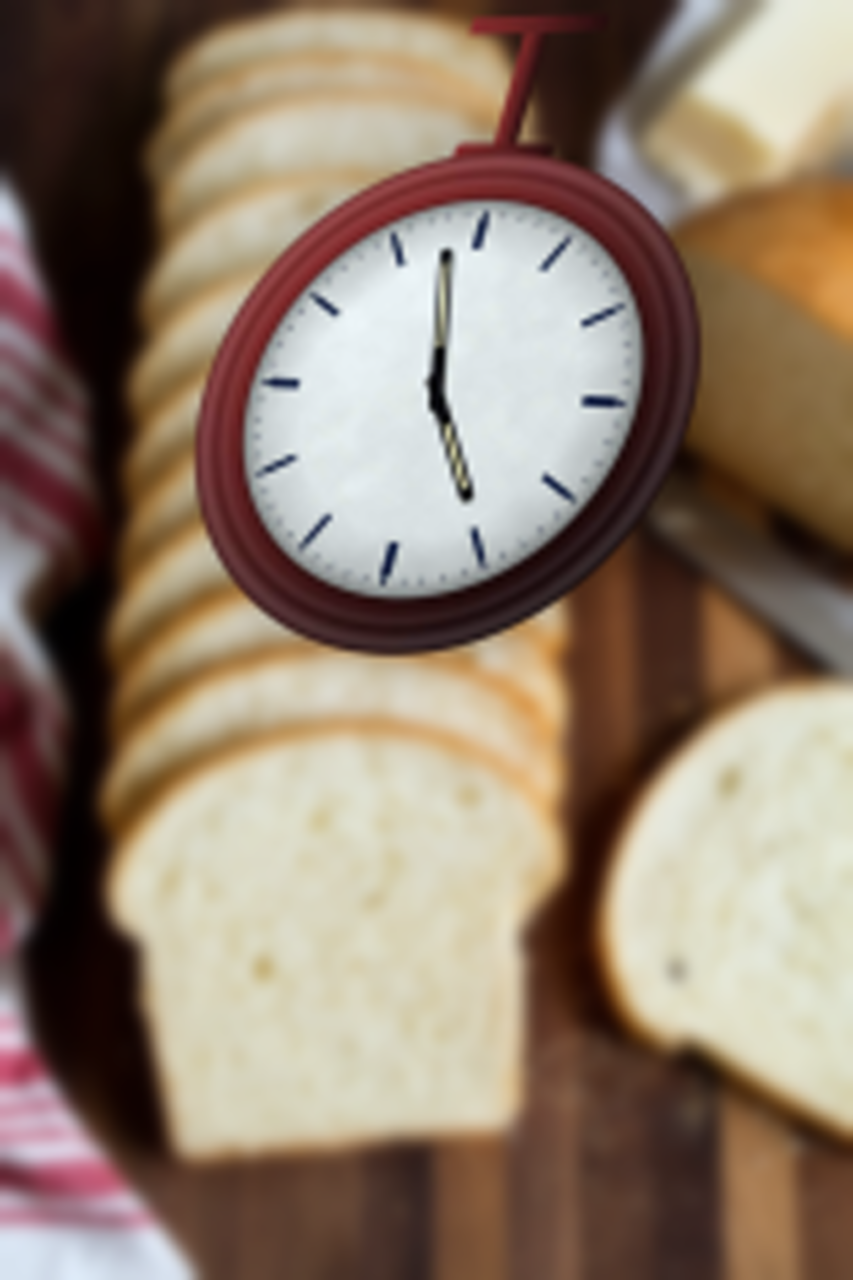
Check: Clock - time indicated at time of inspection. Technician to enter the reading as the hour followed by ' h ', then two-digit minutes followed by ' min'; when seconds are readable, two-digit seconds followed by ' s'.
4 h 58 min
